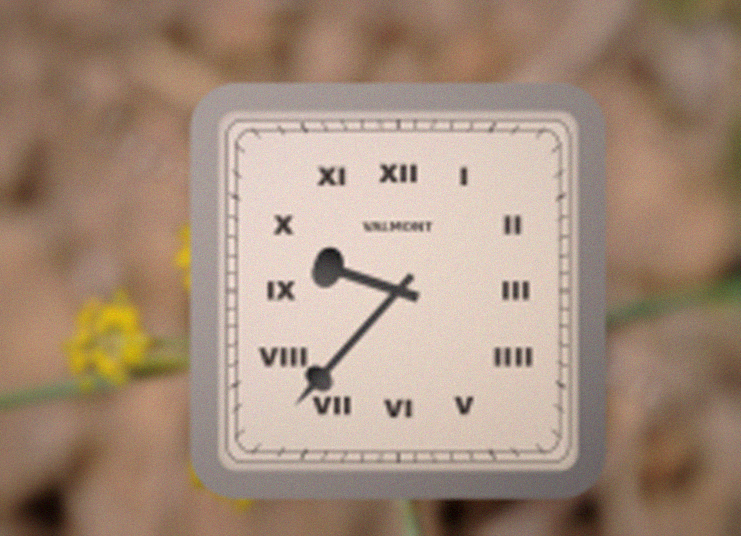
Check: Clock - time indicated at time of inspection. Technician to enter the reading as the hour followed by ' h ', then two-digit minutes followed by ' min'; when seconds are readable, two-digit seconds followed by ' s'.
9 h 37 min
